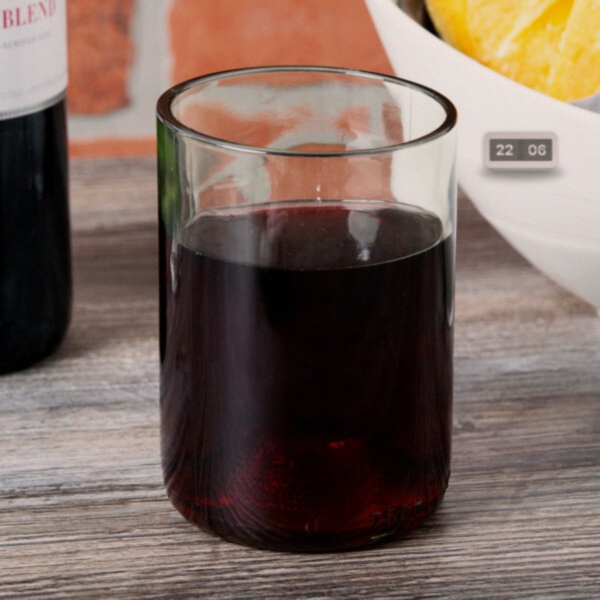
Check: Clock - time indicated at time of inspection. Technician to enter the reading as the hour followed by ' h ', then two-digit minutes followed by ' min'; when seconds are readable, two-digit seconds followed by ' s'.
22 h 06 min
